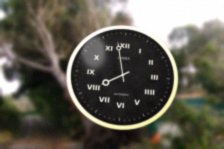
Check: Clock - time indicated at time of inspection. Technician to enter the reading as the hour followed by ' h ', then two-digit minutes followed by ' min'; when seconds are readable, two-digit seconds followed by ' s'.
7 h 58 min
